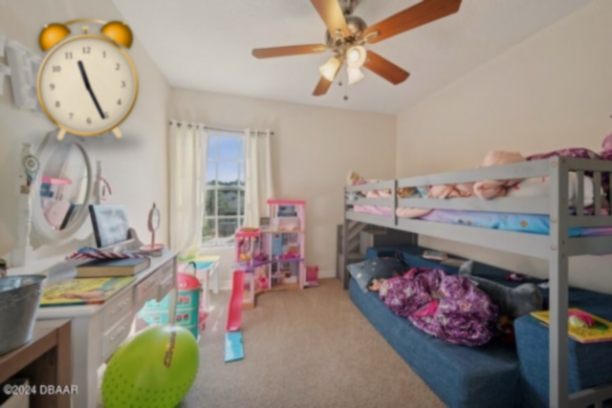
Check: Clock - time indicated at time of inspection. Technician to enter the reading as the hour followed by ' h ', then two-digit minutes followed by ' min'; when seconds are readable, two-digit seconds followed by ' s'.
11 h 26 min
